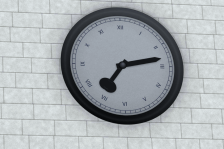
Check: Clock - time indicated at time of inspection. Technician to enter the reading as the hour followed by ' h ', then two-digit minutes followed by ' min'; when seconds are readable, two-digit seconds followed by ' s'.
7 h 13 min
